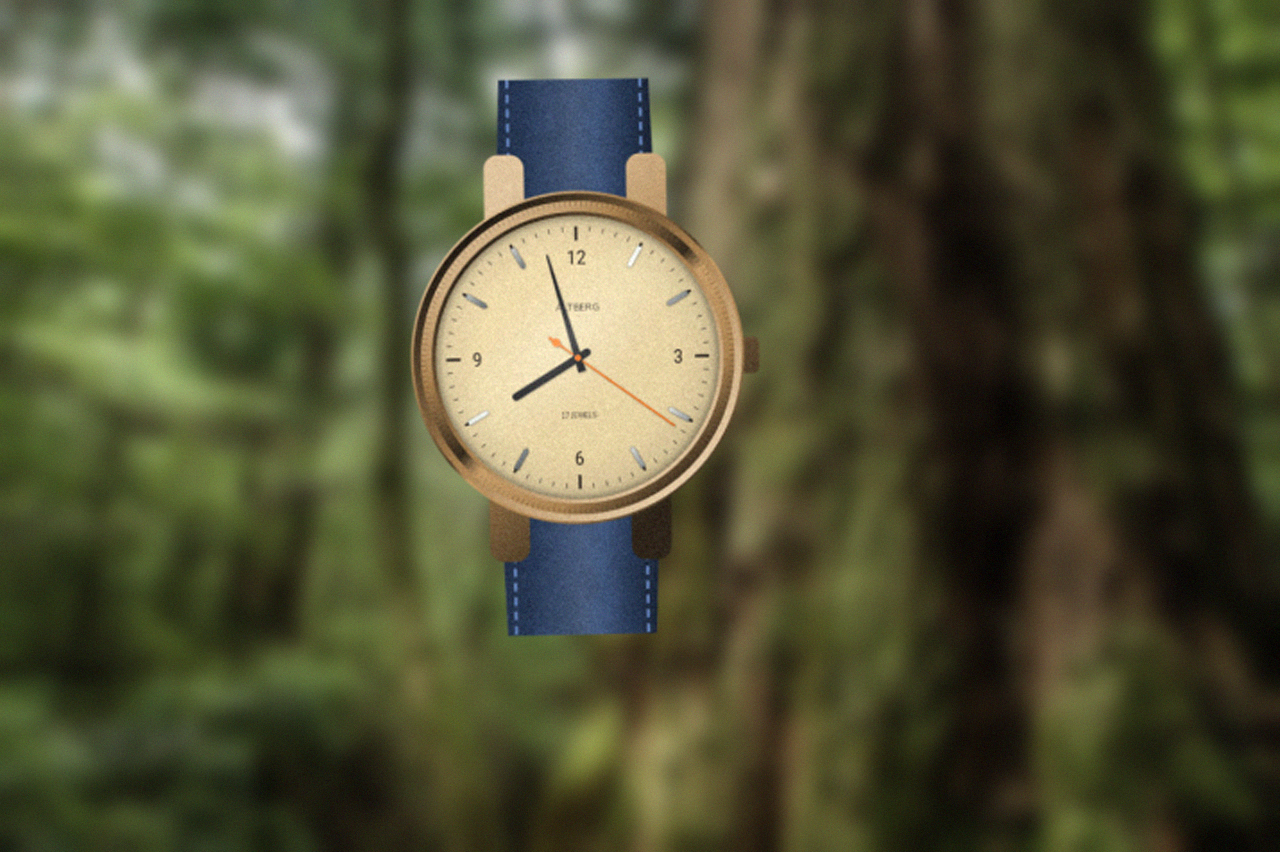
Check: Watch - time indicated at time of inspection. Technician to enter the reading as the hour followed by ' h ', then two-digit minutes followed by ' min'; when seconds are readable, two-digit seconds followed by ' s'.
7 h 57 min 21 s
